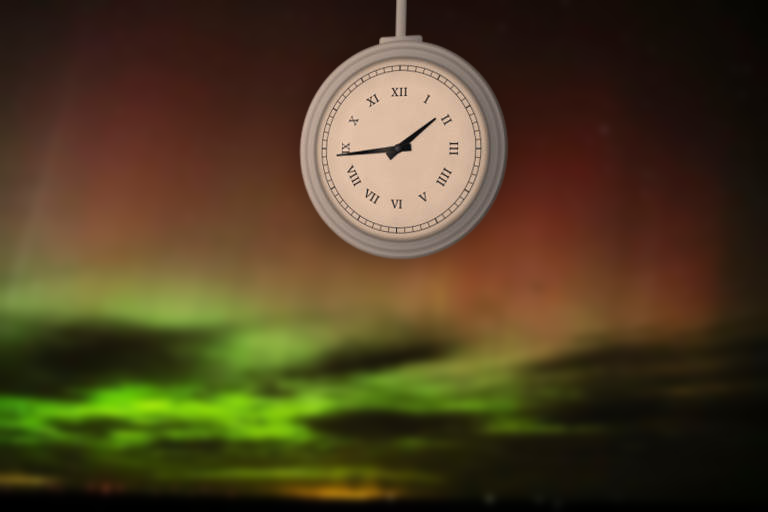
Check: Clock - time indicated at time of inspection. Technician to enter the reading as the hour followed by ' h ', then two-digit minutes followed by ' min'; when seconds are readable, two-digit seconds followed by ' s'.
1 h 44 min
